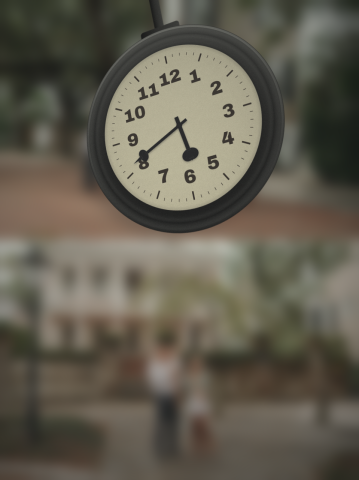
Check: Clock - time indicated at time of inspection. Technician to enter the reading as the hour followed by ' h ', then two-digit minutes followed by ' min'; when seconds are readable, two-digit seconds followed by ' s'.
5 h 41 min
